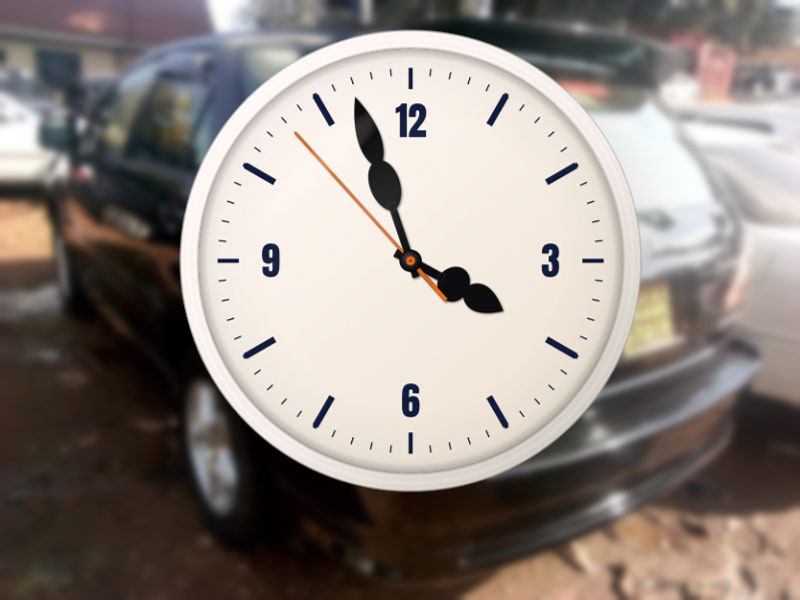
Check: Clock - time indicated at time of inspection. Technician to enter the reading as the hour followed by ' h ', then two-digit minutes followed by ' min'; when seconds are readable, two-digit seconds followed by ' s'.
3 h 56 min 53 s
